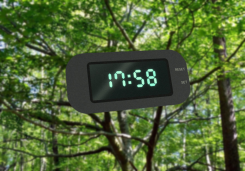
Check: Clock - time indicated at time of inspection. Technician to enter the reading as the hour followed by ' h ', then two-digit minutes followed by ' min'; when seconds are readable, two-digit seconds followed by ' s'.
17 h 58 min
